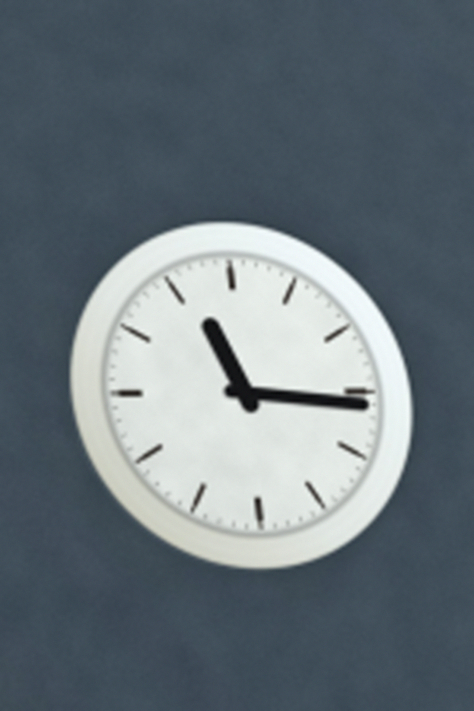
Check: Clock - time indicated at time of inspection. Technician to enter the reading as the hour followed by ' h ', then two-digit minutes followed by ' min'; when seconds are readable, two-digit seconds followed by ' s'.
11 h 16 min
